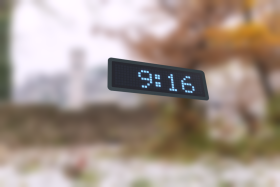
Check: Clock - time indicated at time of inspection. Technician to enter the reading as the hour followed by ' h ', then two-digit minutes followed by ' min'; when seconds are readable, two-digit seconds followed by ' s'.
9 h 16 min
